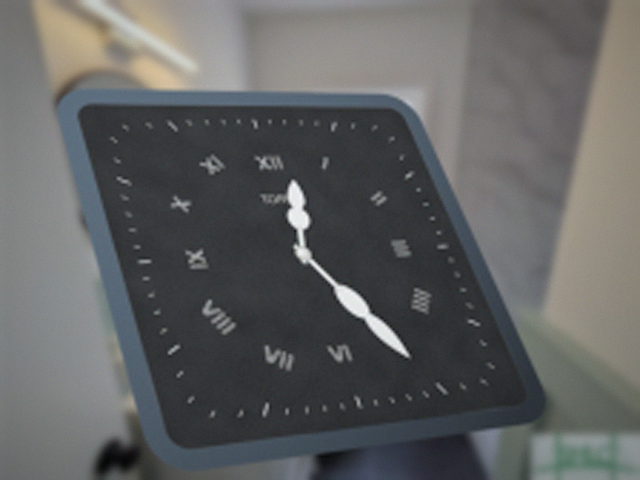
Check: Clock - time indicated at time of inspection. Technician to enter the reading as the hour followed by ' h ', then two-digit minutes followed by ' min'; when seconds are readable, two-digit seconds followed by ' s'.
12 h 25 min
